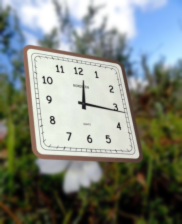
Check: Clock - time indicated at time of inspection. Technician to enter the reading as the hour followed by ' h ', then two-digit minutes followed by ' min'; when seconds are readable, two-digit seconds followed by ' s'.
12 h 16 min
